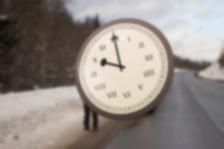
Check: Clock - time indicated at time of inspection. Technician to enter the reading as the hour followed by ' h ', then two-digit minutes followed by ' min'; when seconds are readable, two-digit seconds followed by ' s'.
10 h 00 min
